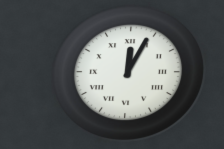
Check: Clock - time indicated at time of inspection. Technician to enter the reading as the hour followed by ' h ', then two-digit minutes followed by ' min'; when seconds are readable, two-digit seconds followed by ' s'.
12 h 04 min
